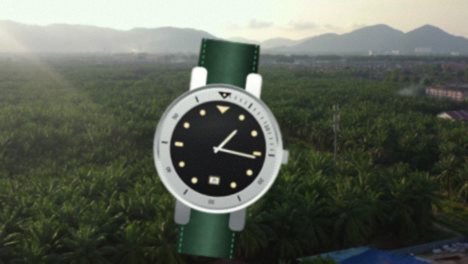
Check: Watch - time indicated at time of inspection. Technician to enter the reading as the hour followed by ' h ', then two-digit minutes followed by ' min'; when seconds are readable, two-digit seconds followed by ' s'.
1 h 16 min
